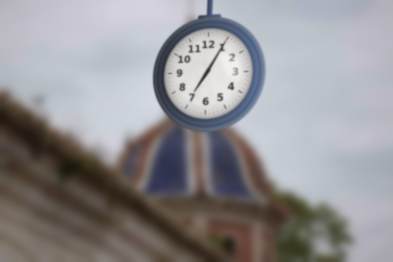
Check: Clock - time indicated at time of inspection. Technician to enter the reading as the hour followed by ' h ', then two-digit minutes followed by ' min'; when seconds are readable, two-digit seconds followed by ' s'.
7 h 05 min
